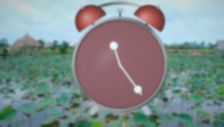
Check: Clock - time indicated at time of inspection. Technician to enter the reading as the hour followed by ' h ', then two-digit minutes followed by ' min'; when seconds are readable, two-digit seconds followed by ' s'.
11 h 24 min
